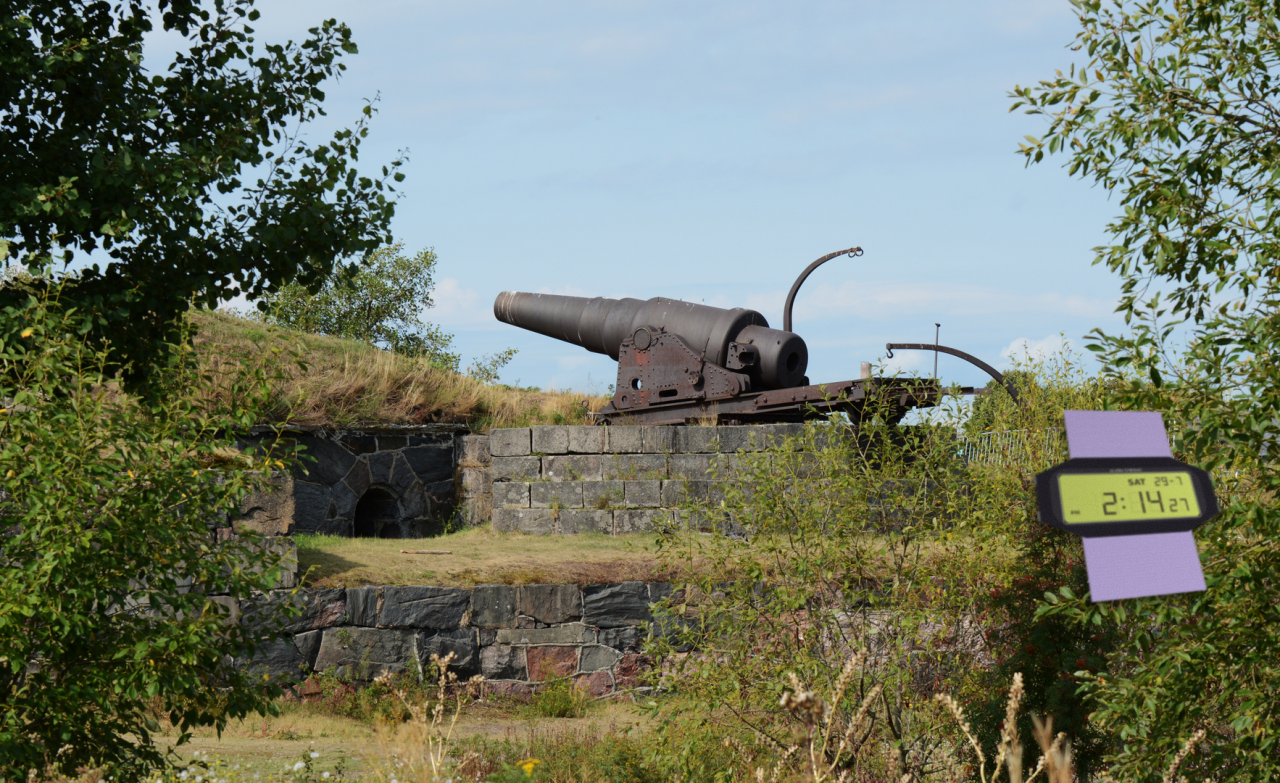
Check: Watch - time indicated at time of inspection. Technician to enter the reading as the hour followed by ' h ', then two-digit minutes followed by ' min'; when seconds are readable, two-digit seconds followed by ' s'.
2 h 14 min 27 s
